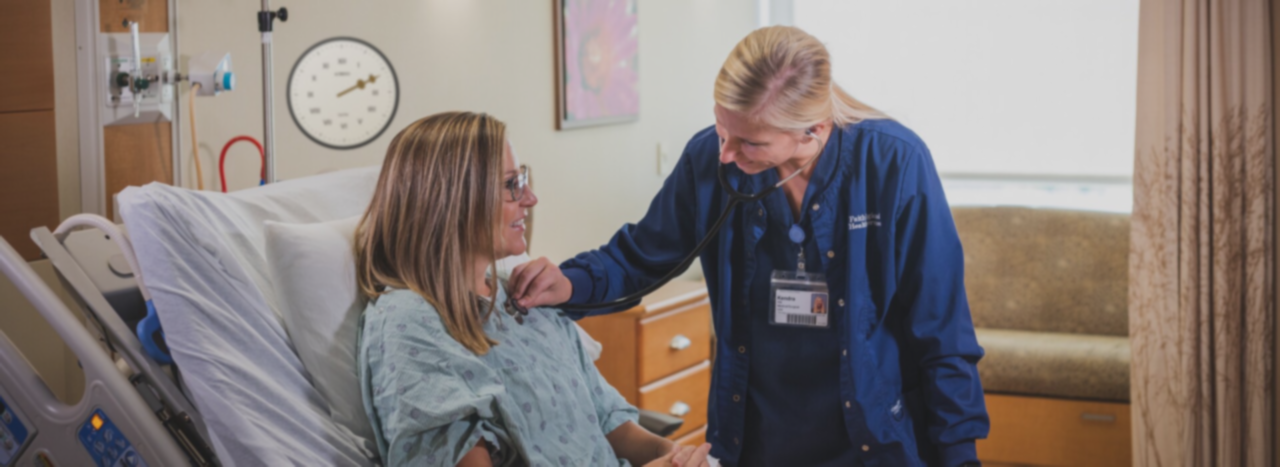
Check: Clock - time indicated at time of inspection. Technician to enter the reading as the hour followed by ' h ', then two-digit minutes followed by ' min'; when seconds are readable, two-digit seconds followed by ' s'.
2 h 11 min
